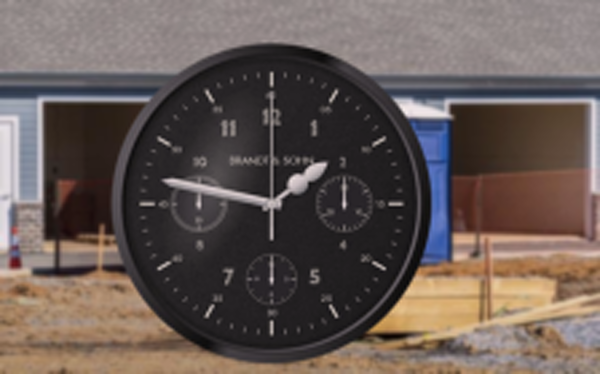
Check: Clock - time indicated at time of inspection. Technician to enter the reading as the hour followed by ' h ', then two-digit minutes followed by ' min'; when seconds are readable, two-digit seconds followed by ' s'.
1 h 47 min
